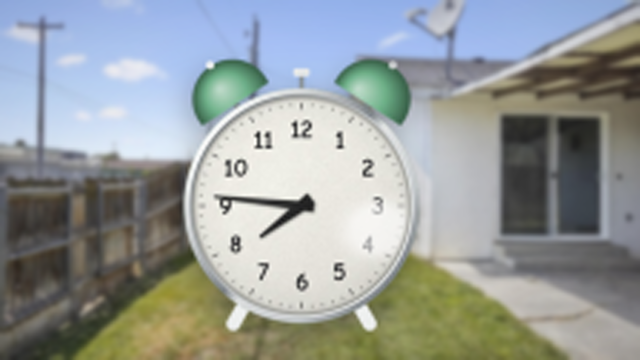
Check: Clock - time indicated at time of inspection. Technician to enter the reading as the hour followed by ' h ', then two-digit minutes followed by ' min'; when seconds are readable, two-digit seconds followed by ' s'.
7 h 46 min
